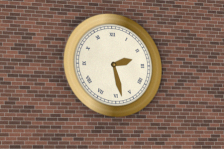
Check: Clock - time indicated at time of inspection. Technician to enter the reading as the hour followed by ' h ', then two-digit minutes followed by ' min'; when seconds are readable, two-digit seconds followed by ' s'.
2 h 28 min
